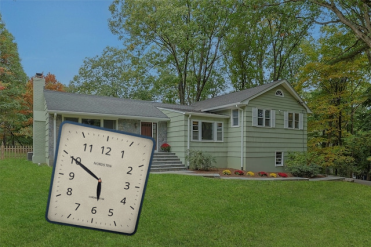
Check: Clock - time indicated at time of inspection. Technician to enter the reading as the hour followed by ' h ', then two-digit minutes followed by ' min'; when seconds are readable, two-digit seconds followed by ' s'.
5 h 50 min
